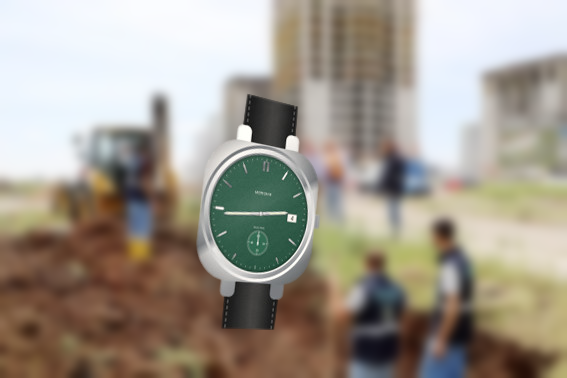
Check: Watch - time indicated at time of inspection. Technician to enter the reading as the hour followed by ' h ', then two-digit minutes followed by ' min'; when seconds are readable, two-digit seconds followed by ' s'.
2 h 44 min
